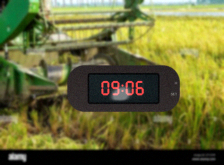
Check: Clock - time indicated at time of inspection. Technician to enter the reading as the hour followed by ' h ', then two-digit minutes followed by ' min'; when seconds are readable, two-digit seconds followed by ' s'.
9 h 06 min
